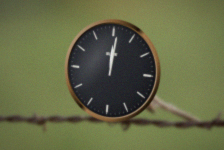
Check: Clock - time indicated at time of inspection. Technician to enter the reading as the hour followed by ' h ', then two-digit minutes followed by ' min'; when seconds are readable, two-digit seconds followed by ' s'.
12 h 01 min
